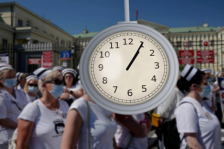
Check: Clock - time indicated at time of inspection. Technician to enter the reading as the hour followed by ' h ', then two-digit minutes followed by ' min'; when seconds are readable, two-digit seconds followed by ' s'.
1 h 05 min
